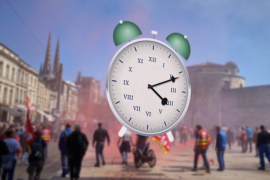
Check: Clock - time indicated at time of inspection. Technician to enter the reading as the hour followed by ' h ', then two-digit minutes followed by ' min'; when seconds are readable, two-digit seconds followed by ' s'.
4 h 11 min
